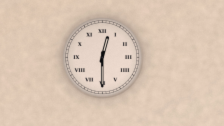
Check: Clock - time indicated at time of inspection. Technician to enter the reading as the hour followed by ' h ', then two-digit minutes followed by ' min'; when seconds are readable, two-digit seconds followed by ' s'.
12 h 30 min
